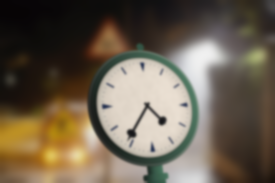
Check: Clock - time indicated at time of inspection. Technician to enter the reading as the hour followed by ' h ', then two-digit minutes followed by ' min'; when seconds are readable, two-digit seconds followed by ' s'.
4 h 36 min
